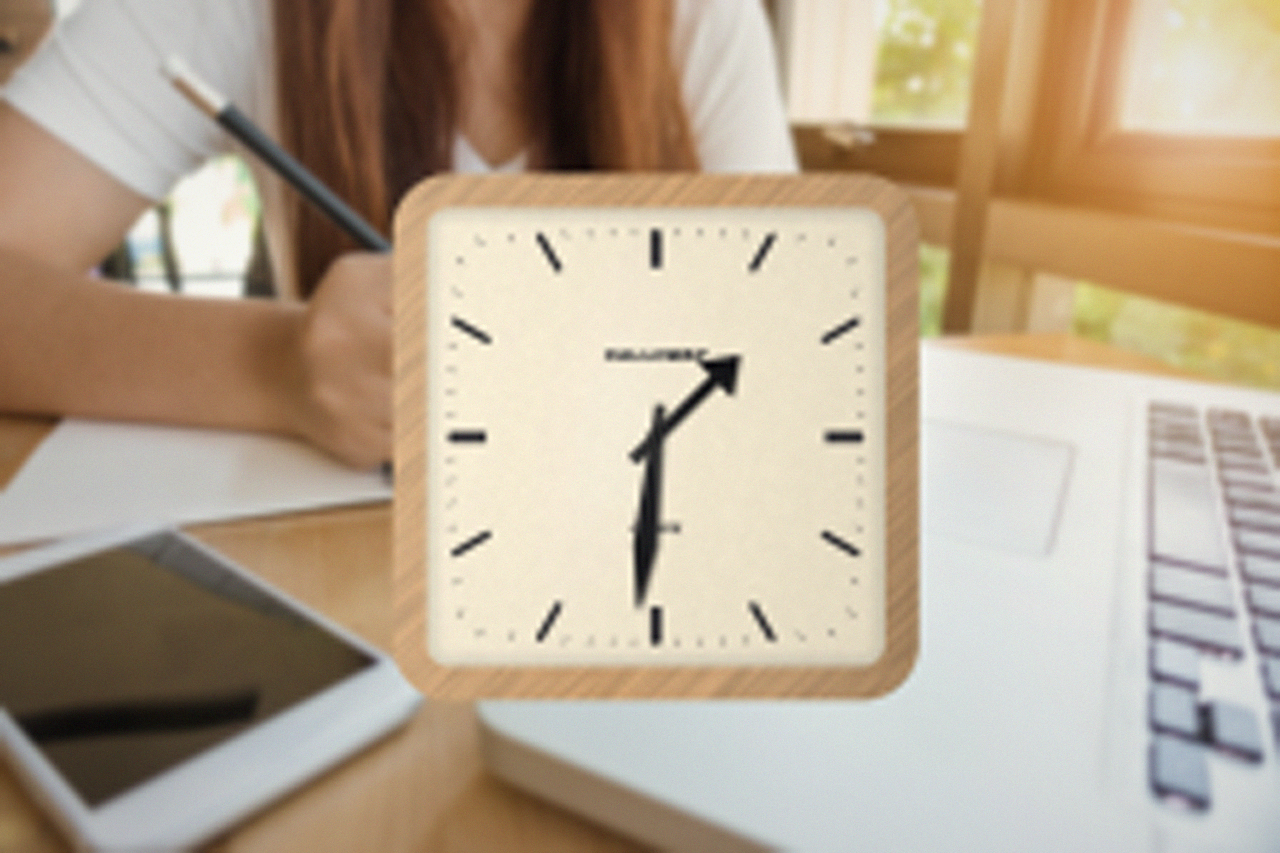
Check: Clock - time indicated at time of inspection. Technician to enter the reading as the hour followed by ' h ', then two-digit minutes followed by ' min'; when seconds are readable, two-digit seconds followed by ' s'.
1 h 31 min
